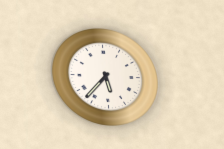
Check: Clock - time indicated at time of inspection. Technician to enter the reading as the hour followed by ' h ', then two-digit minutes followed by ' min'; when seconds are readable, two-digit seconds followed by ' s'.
5 h 37 min
